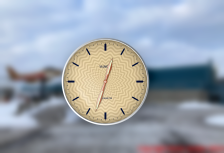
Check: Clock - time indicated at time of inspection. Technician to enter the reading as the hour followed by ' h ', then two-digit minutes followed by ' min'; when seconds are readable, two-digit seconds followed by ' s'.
12 h 33 min
